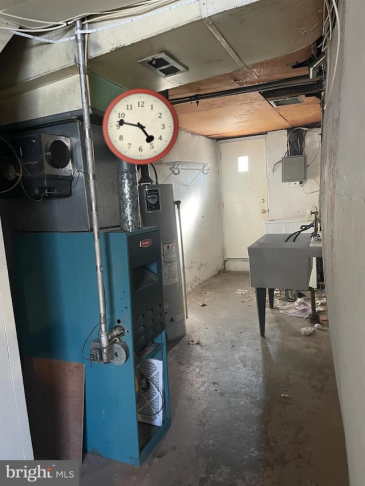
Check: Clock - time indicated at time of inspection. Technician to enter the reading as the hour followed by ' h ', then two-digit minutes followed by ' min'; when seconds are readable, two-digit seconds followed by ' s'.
4 h 47 min
